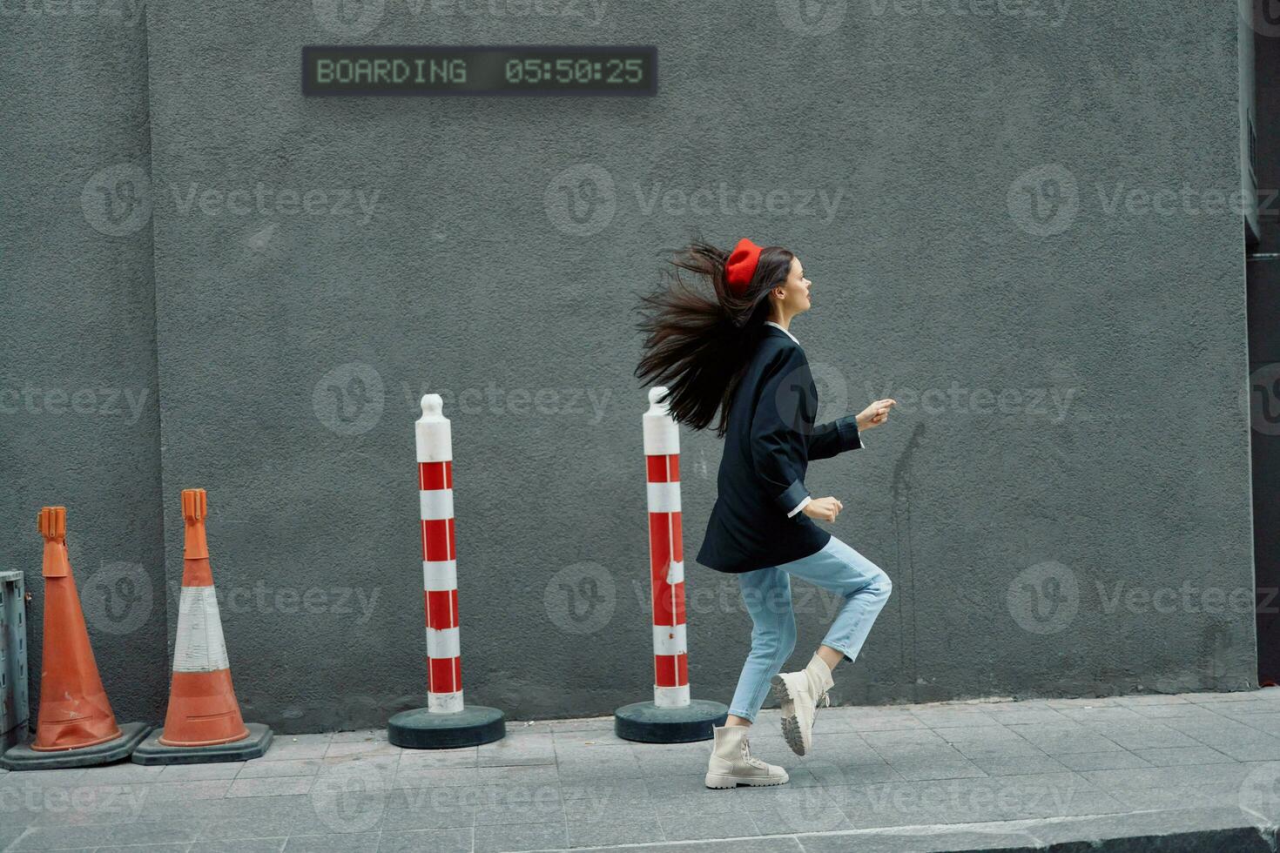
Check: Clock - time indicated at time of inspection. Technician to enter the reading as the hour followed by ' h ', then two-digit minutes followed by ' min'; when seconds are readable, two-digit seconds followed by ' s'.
5 h 50 min 25 s
